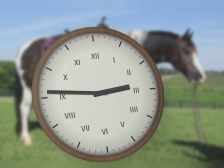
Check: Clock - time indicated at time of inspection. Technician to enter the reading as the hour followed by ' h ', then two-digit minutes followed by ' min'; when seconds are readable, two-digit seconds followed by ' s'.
2 h 46 min
